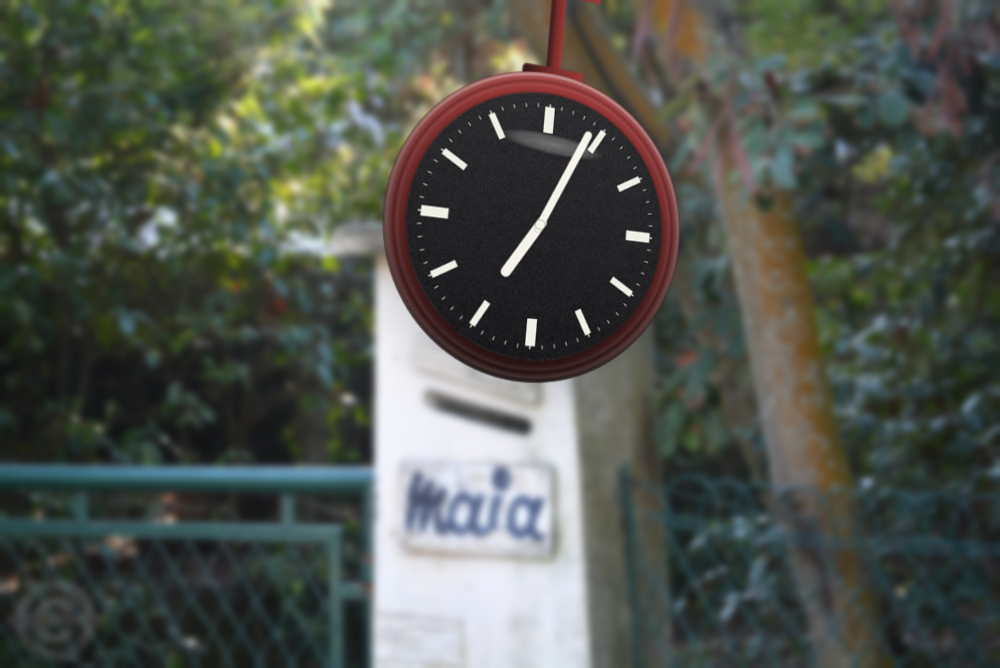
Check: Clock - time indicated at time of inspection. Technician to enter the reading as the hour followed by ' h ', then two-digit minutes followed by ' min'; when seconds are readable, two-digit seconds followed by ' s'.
7 h 04 min
